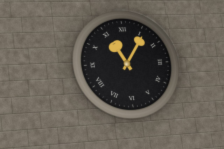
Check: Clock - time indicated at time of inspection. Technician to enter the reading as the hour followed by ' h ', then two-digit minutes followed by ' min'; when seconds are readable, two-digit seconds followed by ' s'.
11 h 06 min
